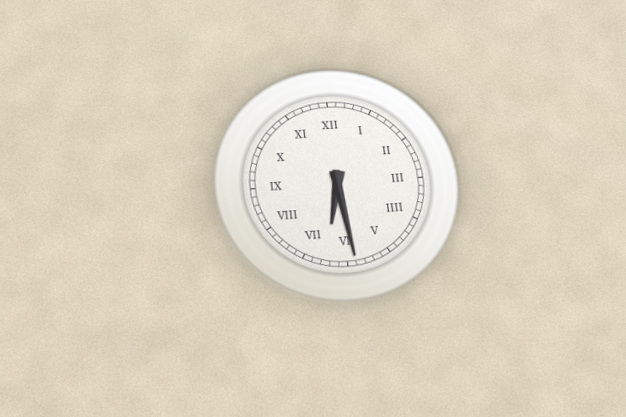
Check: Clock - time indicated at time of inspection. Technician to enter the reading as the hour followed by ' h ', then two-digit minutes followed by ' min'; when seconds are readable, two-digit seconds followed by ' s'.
6 h 29 min
